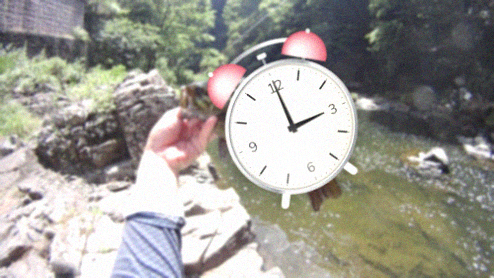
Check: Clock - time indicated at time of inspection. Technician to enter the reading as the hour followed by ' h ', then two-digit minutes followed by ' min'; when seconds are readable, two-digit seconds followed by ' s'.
3 h 00 min
